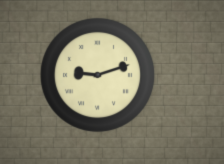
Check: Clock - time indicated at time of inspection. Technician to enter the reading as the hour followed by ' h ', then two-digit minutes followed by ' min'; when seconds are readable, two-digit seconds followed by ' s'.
9 h 12 min
